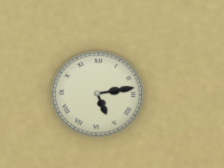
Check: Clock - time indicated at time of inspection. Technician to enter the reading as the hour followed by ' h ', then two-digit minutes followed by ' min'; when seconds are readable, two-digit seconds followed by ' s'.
5 h 13 min
